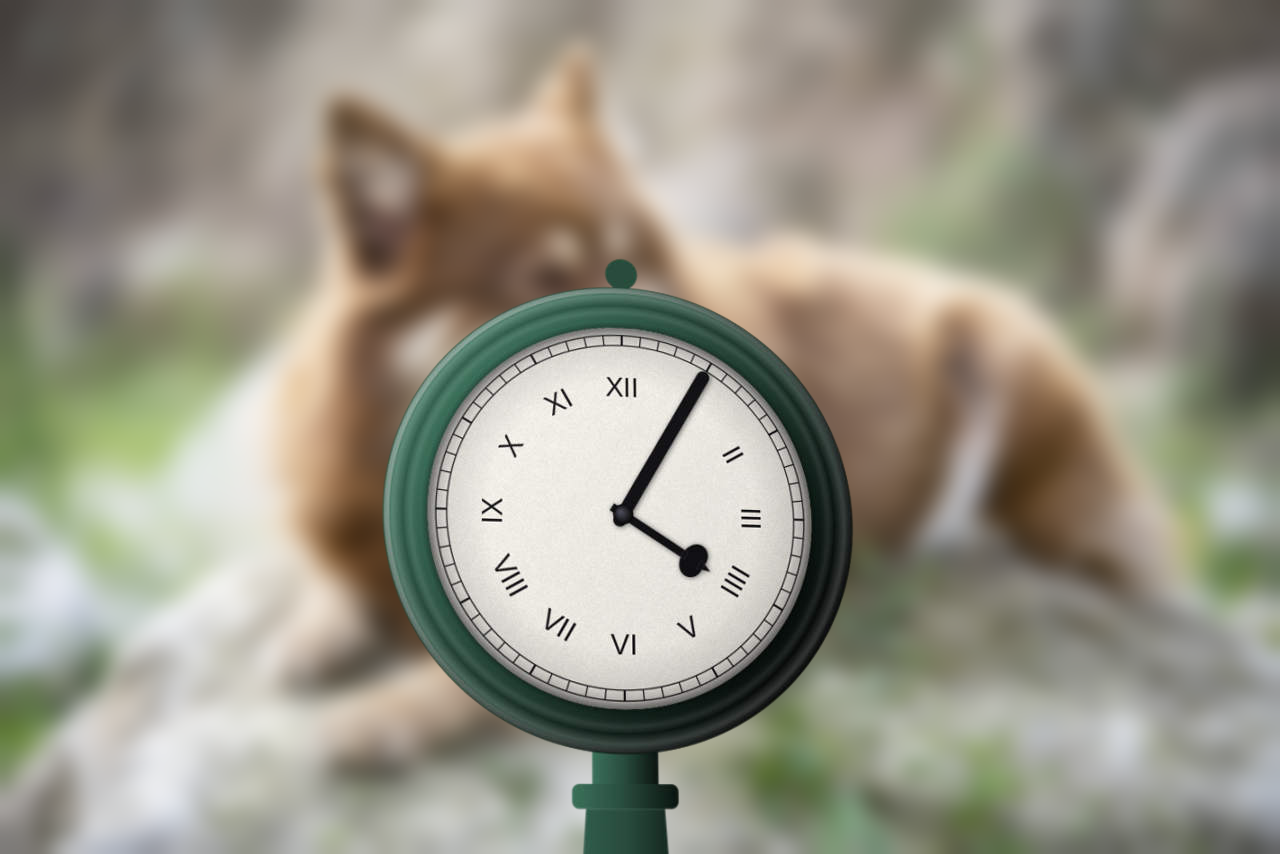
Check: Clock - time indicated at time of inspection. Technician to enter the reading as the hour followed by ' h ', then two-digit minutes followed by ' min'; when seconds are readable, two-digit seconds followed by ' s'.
4 h 05 min
